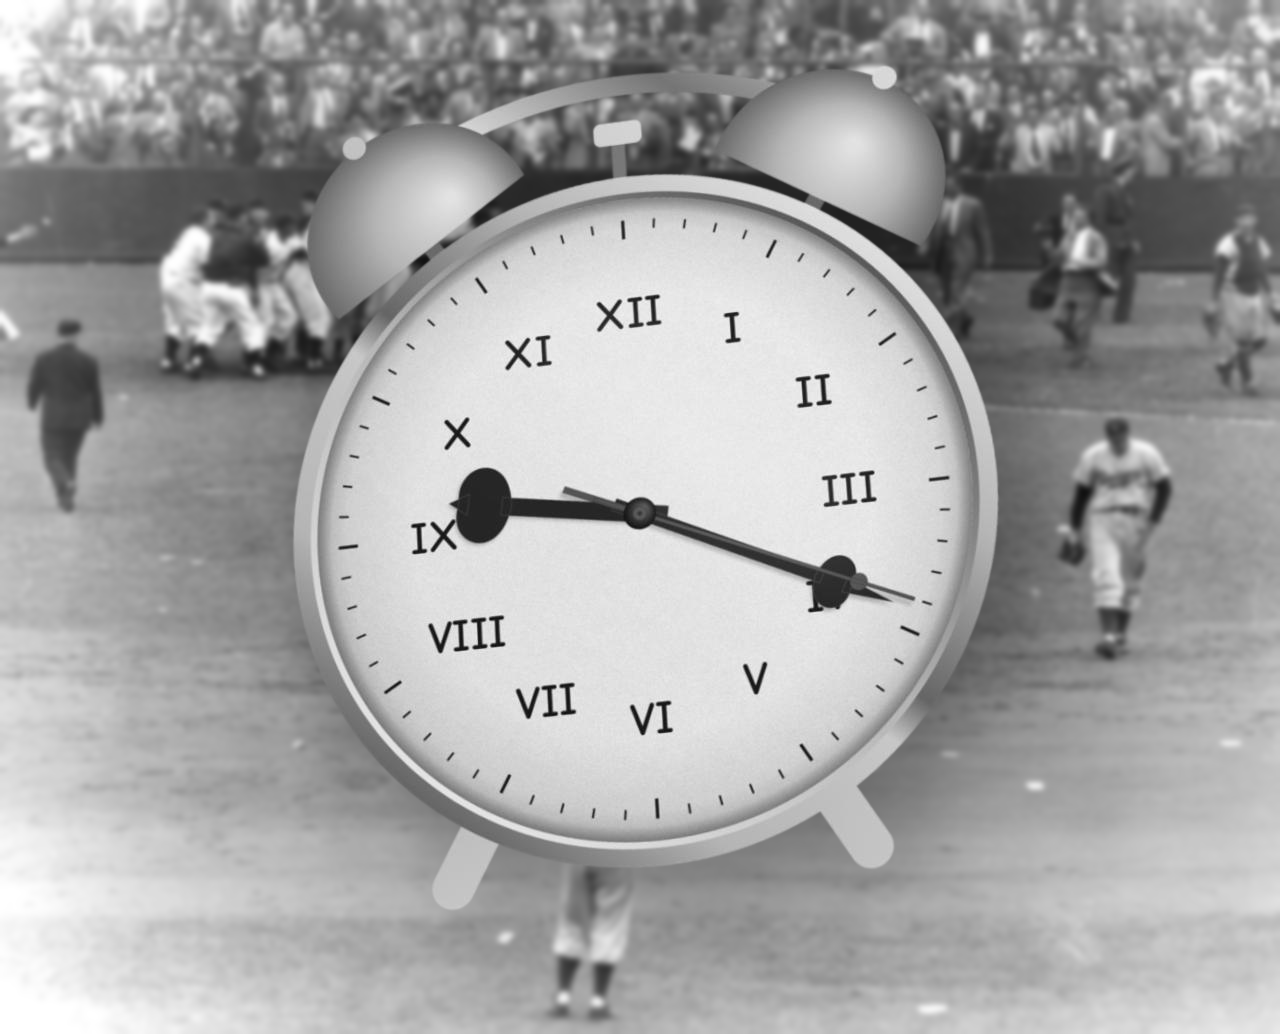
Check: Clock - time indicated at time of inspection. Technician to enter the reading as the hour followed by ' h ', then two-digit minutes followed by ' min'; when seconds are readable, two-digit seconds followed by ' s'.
9 h 19 min 19 s
